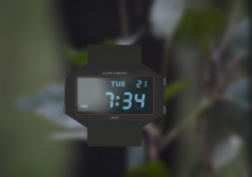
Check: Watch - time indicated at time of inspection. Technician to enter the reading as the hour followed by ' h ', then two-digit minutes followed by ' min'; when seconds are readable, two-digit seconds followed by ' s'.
7 h 34 min
